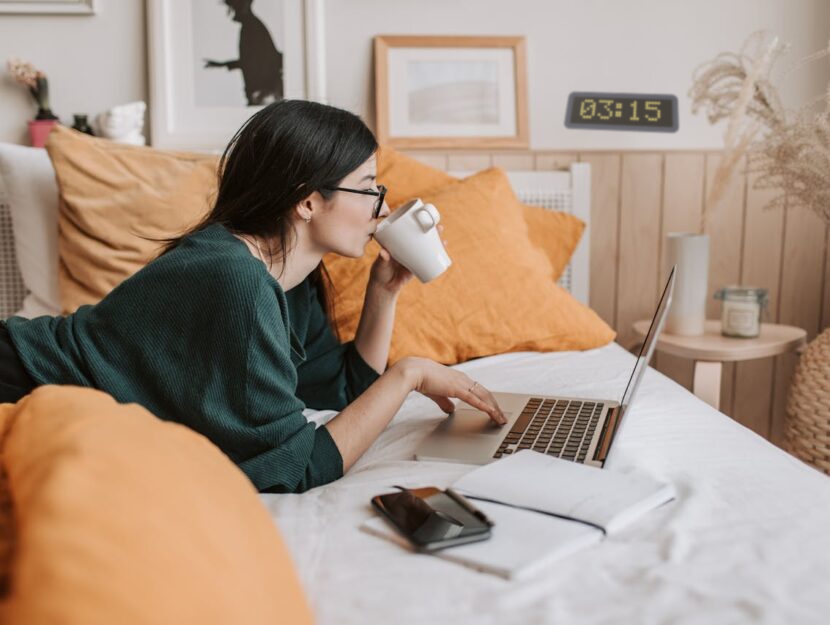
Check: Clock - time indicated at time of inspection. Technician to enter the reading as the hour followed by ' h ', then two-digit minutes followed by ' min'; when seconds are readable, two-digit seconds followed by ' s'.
3 h 15 min
